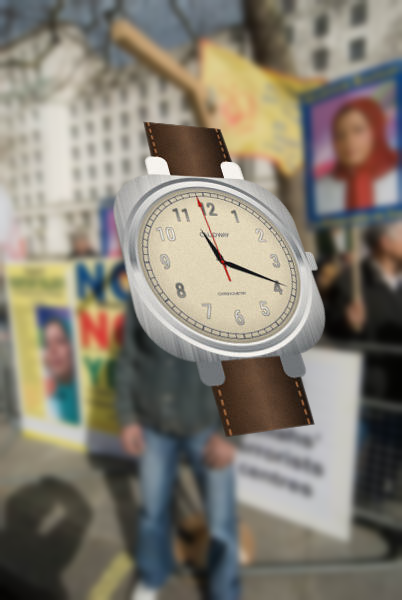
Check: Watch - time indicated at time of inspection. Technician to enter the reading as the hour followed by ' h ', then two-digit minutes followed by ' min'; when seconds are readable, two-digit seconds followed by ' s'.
11 h 18 min 59 s
